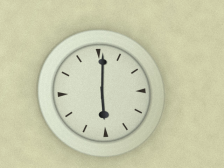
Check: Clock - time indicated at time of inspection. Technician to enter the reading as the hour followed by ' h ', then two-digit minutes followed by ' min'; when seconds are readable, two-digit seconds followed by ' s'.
6 h 01 min
